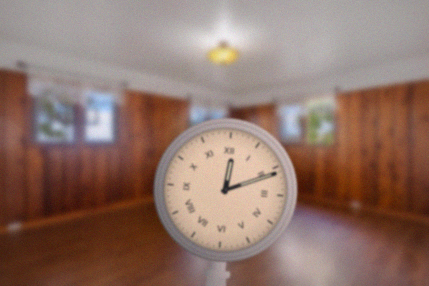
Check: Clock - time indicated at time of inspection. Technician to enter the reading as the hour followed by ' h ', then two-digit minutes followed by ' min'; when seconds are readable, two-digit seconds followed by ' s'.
12 h 11 min
